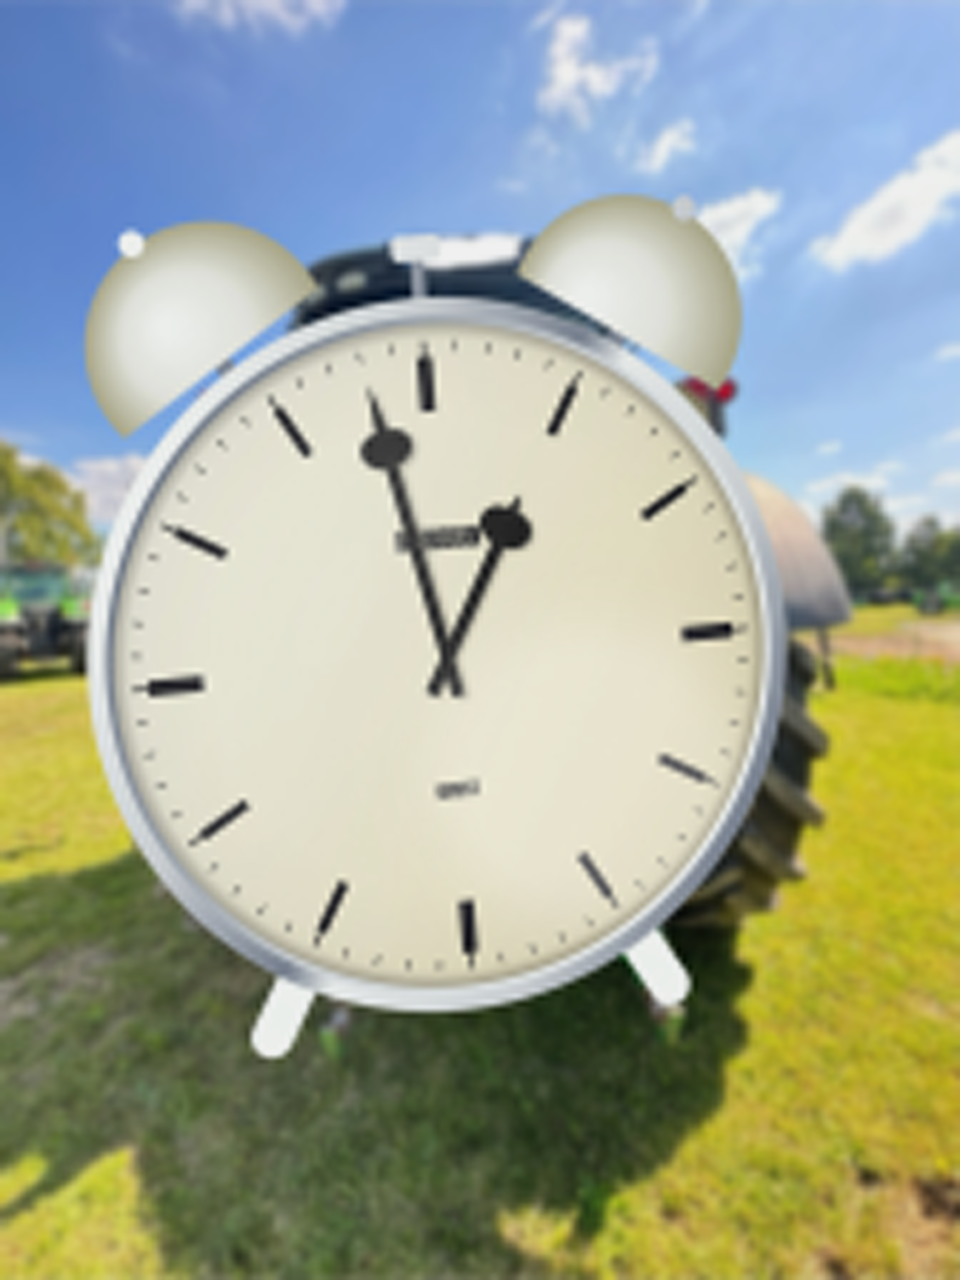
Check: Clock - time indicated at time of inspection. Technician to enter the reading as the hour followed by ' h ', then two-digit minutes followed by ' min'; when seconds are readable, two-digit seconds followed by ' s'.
12 h 58 min
